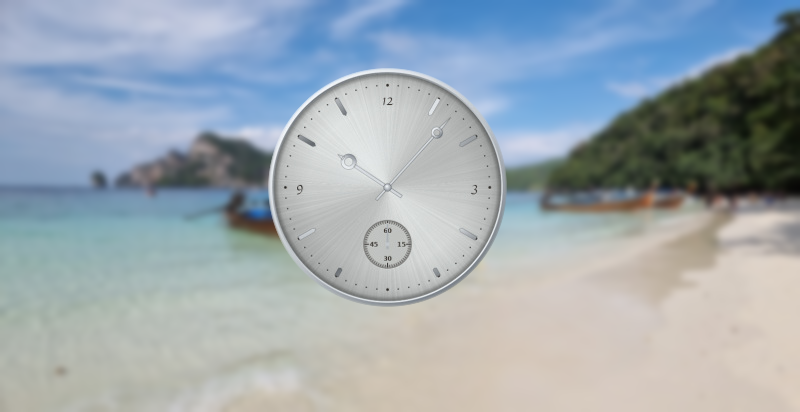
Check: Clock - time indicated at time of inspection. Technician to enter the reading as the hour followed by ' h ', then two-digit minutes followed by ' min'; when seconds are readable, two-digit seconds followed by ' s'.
10 h 07 min
